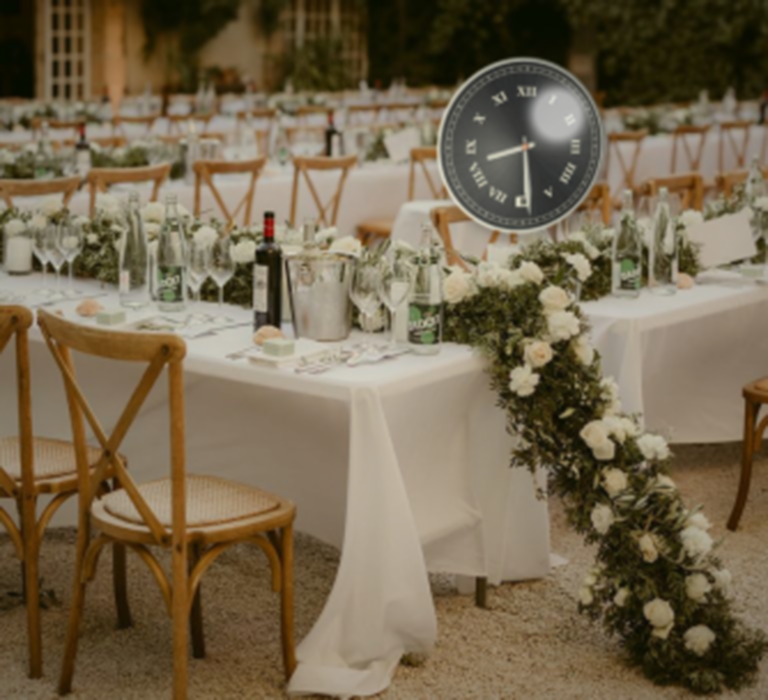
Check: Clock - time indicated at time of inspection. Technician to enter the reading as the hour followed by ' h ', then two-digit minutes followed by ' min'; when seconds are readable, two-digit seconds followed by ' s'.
8 h 29 min
